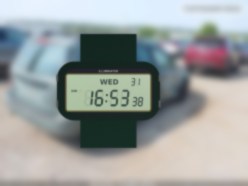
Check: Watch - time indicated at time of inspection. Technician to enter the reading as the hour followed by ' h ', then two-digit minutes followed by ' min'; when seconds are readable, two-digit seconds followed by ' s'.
16 h 53 min 38 s
